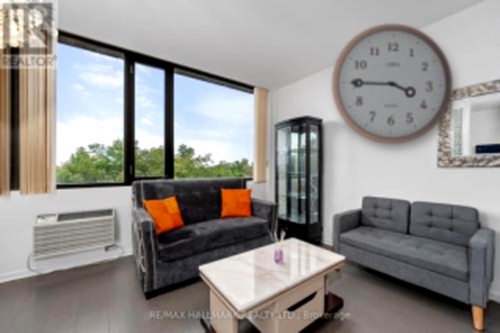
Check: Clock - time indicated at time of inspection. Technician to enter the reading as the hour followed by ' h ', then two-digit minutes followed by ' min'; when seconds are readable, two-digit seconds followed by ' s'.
3 h 45 min
